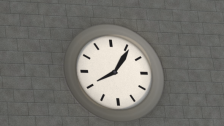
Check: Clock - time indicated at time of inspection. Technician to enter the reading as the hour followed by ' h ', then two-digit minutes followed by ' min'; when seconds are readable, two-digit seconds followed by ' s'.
8 h 06 min
